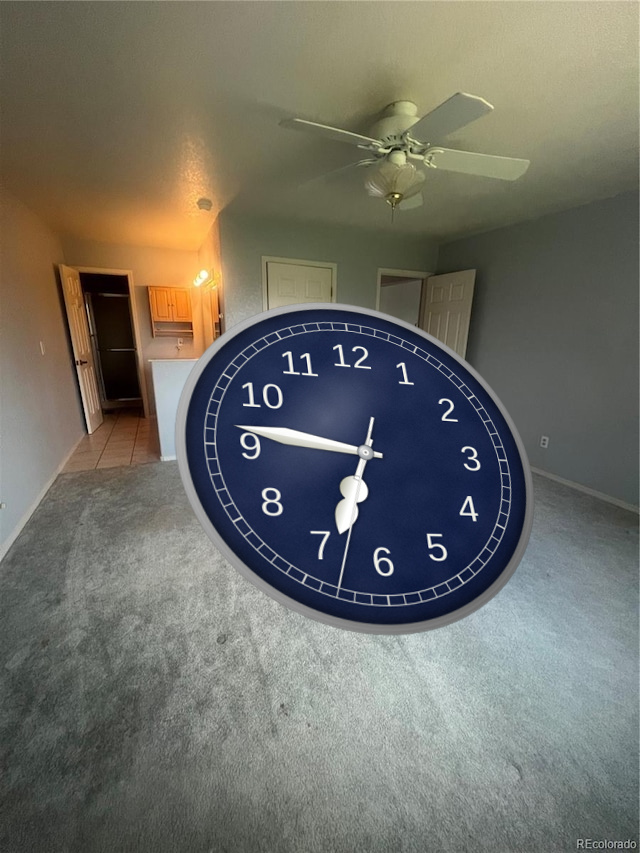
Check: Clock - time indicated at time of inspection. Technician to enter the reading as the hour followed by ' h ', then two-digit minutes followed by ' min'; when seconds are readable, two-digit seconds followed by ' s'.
6 h 46 min 33 s
